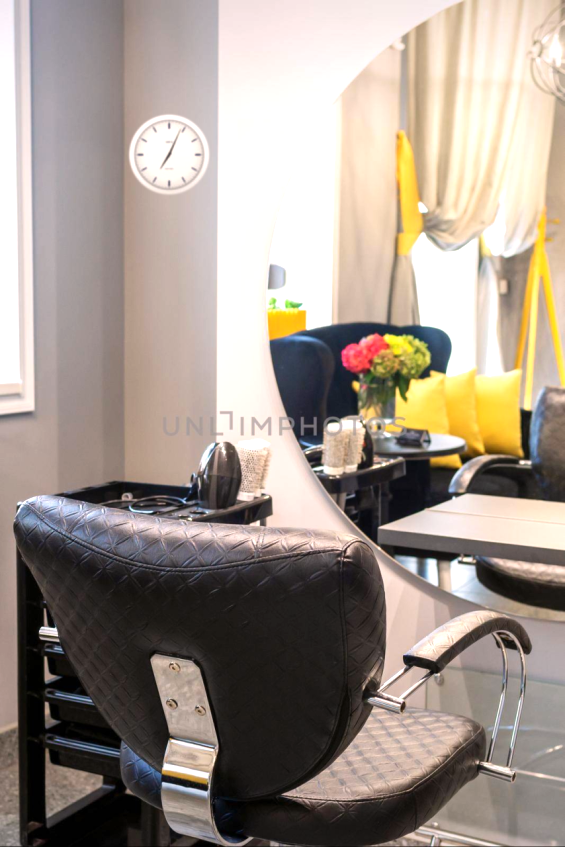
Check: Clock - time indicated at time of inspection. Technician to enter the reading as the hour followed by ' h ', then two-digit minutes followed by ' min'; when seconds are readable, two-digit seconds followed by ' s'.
7 h 04 min
